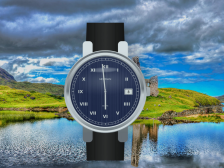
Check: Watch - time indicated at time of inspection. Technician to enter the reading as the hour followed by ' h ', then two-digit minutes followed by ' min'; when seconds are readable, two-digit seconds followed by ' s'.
5 h 59 min
